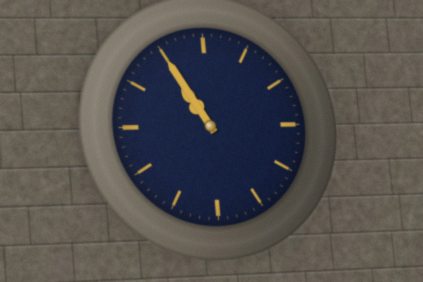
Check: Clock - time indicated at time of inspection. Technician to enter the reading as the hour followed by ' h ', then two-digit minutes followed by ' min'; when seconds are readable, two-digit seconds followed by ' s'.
10 h 55 min
